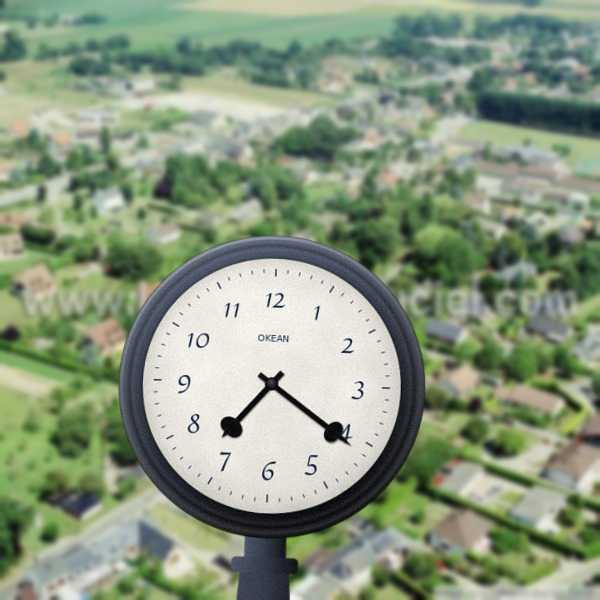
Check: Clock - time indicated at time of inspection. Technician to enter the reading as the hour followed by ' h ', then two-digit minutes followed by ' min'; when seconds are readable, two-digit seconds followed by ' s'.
7 h 21 min
